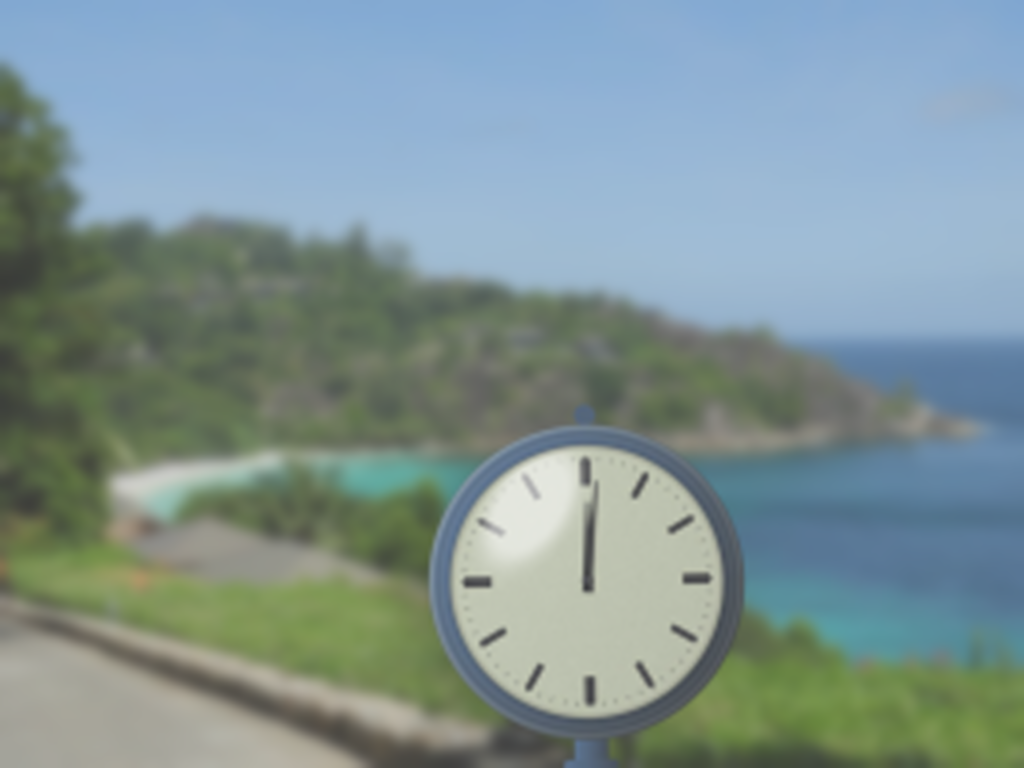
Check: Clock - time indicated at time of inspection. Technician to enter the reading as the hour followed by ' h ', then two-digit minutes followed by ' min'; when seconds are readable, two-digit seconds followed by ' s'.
12 h 01 min
